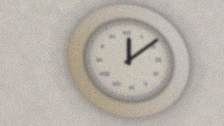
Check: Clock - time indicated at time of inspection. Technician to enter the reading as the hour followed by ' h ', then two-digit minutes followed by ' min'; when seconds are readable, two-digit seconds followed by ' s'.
12 h 09 min
